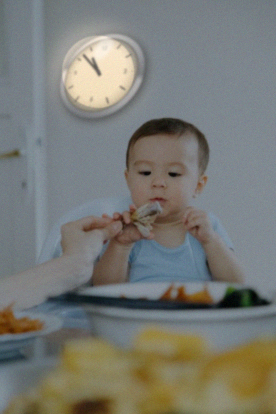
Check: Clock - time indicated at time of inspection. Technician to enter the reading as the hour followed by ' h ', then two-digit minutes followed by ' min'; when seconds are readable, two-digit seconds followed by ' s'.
10 h 52 min
